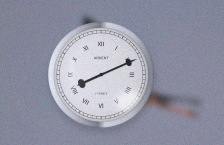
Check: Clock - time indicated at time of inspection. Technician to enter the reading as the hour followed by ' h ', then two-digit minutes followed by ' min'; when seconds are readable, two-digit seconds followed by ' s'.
8 h 11 min
